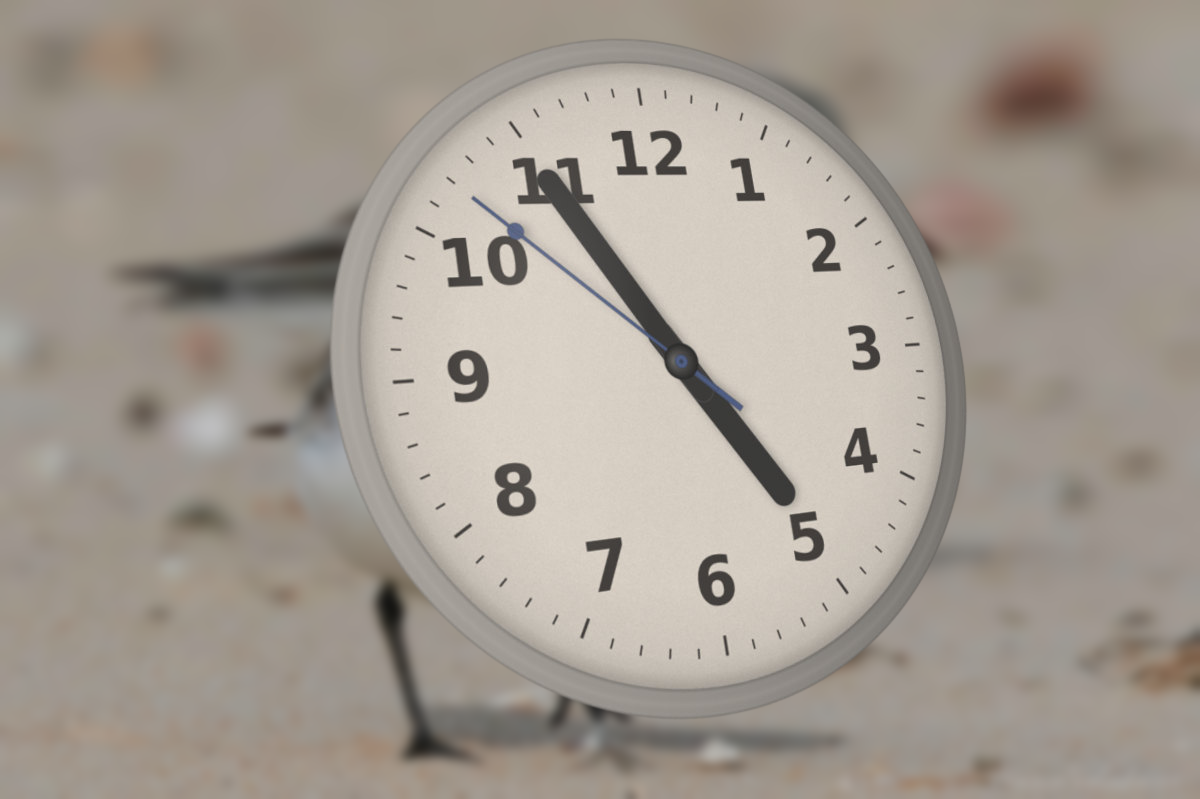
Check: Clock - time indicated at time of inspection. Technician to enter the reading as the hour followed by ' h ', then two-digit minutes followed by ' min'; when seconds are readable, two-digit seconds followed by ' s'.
4 h 54 min 52 s
